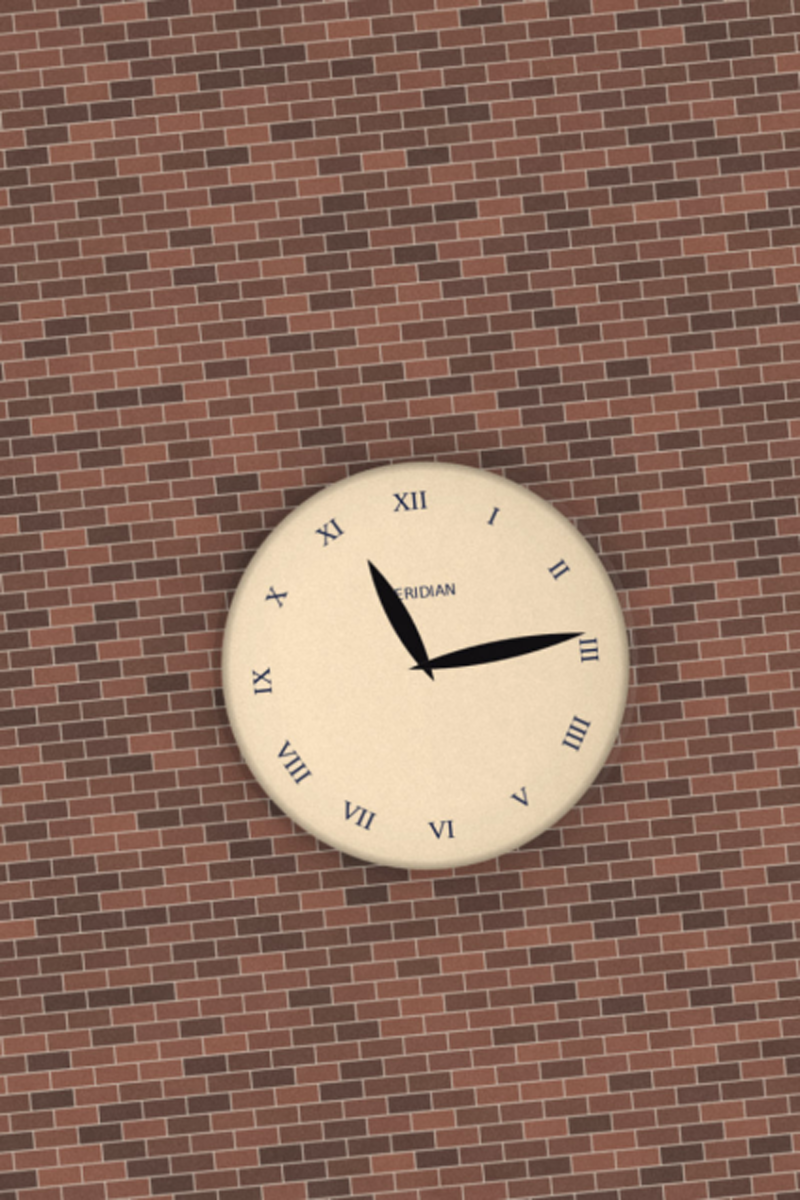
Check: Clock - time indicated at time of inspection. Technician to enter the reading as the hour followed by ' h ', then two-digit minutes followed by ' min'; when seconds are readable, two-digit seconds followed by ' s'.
11 h 14 min
